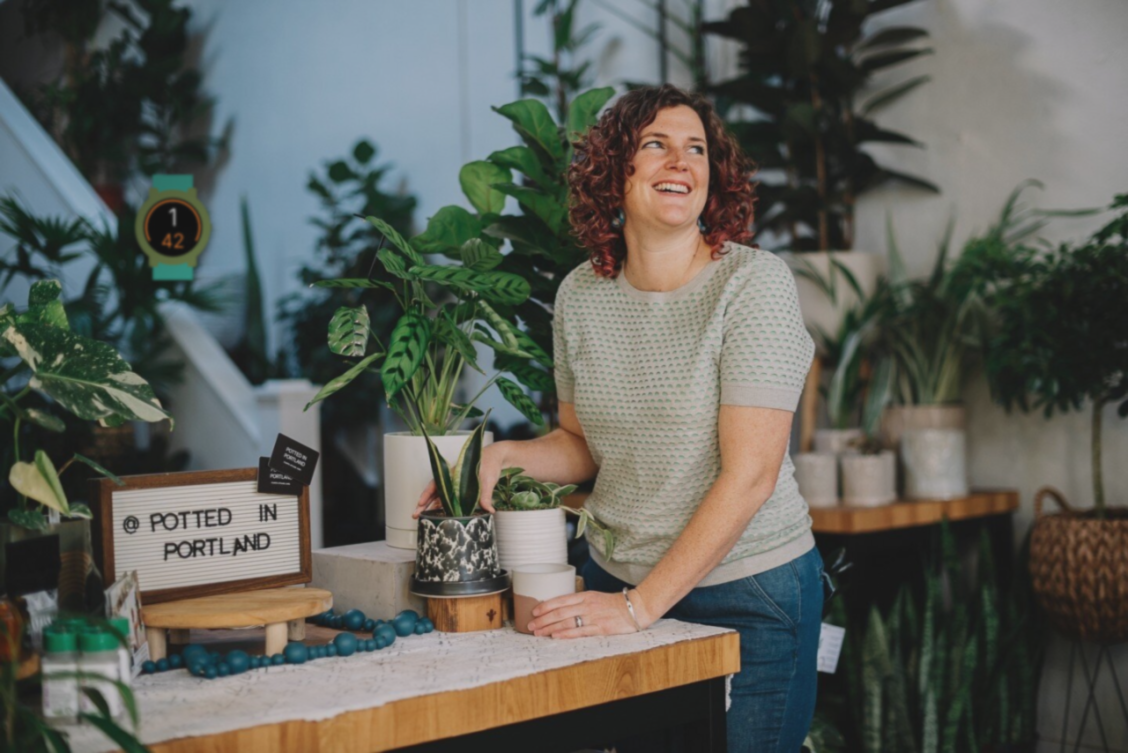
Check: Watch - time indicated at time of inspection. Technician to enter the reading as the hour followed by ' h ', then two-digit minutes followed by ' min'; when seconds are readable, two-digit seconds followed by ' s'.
1 h 42 min
